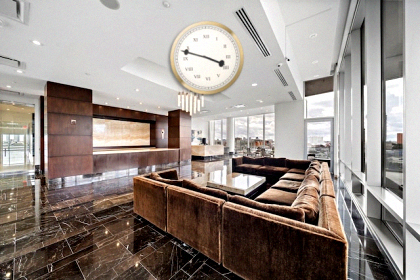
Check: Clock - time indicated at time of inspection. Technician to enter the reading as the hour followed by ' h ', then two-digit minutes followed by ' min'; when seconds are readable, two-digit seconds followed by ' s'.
3 h 48 min
